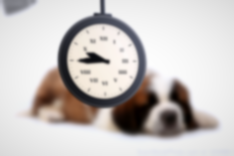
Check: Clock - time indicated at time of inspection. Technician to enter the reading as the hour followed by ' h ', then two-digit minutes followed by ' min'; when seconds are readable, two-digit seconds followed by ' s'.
9 h 45 min
